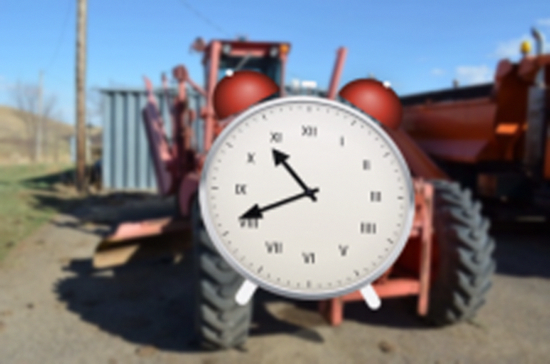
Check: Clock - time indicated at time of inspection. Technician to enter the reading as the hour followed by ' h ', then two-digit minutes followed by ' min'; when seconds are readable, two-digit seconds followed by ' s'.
10 h 41 min
